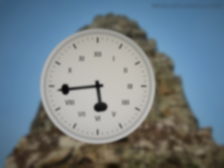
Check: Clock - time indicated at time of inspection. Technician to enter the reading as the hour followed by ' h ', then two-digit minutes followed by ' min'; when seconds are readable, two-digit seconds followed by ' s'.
5 h 44 min
